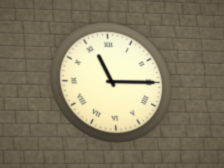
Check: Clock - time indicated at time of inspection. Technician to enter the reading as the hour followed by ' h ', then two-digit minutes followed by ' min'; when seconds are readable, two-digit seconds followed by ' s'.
11 h 15 min
